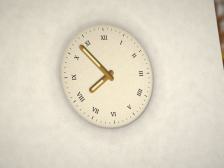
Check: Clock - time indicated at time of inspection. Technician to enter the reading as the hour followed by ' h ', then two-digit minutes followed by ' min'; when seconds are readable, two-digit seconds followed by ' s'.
7 h 53 min
